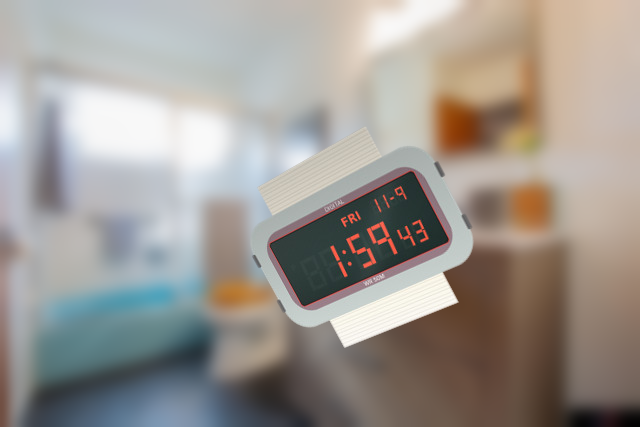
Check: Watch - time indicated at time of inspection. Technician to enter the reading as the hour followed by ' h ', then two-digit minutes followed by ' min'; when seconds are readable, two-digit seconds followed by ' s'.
1 h 59 min 43 s
